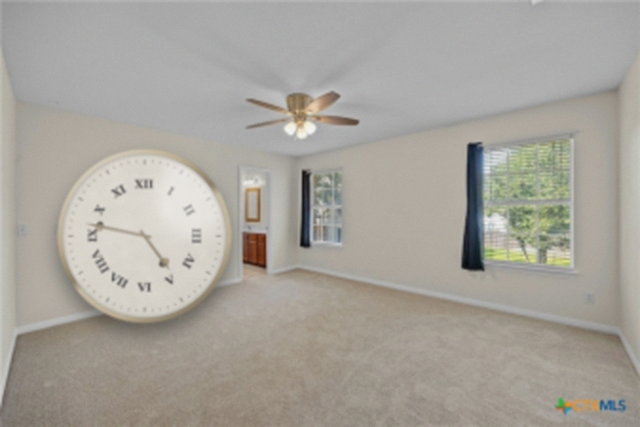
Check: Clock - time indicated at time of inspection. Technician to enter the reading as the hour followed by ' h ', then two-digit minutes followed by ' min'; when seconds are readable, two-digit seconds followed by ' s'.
4 h 47 min
